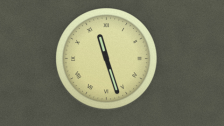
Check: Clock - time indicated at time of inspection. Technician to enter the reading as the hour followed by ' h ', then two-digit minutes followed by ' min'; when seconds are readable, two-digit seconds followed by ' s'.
11 h 27 min
